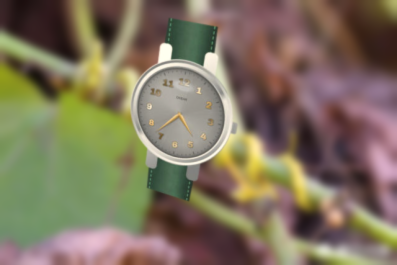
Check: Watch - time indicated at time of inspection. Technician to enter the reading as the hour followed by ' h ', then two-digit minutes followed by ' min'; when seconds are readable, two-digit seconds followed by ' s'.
4 h 37 min
